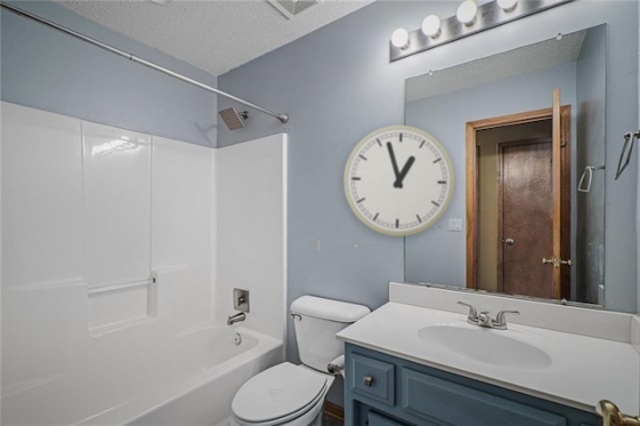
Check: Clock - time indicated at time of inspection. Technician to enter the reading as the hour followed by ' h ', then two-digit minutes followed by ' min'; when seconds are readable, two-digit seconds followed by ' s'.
12 h 57 min
